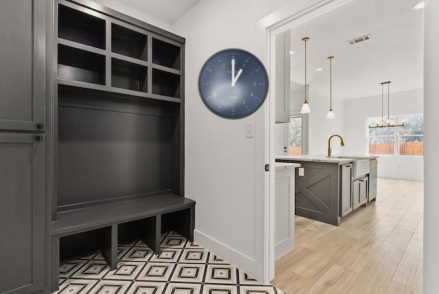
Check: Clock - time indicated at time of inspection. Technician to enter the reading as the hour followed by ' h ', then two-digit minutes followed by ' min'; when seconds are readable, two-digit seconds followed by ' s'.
1 h 00 min
